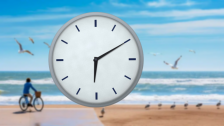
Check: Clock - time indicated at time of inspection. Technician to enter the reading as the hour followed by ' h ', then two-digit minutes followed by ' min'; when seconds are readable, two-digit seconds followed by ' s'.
6 h 10 min
